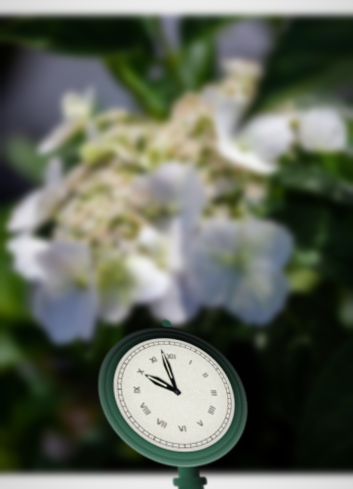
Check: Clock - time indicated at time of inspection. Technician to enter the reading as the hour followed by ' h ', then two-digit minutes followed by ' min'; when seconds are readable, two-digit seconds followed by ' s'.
9 h 58 min
